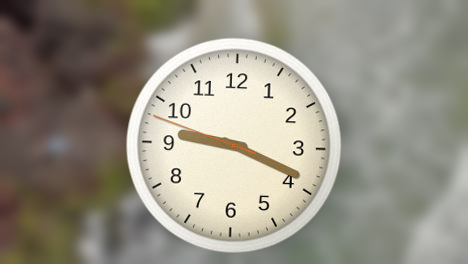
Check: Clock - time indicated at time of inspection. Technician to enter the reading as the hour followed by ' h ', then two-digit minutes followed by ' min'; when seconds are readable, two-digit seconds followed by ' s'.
9 h 18 min 48 s
